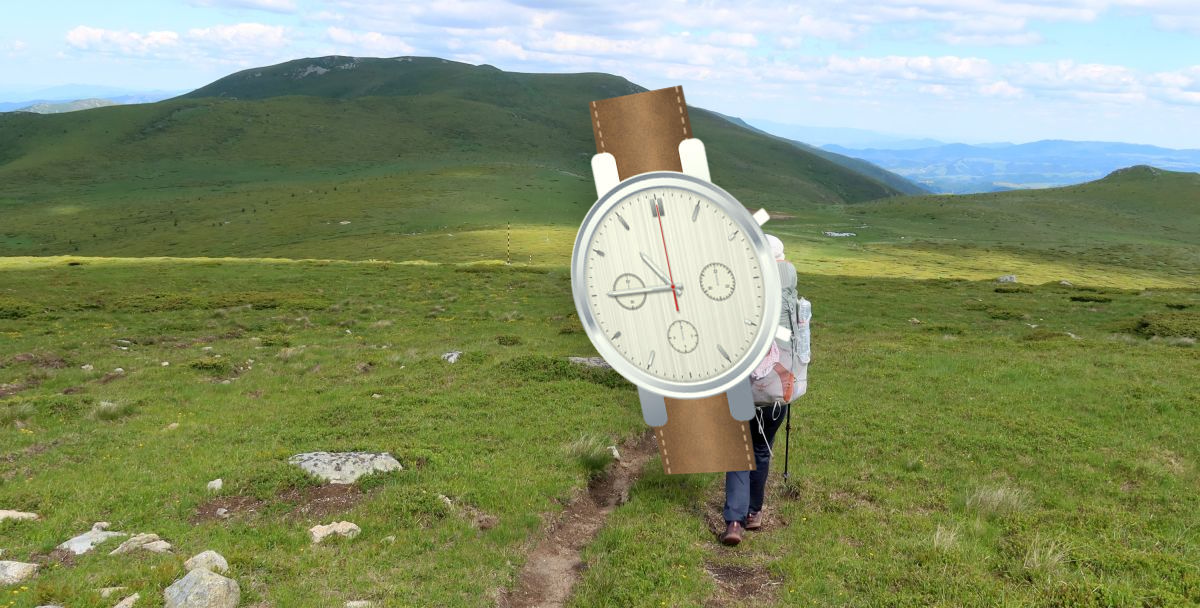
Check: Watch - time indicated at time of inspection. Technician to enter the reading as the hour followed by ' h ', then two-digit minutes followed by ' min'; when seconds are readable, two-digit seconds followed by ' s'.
10 h 45 min
